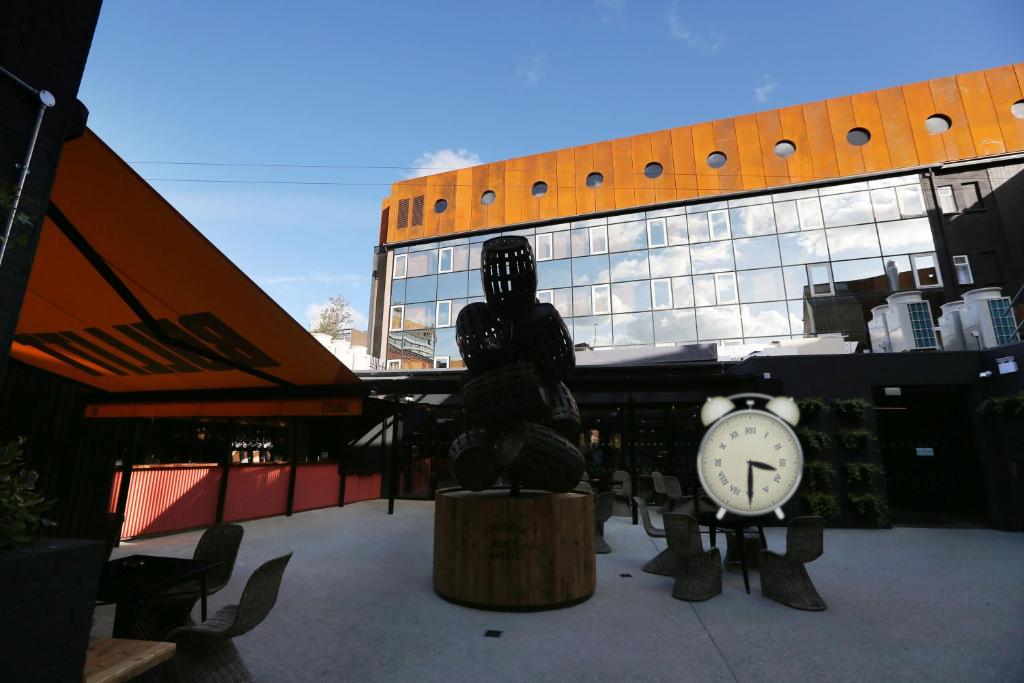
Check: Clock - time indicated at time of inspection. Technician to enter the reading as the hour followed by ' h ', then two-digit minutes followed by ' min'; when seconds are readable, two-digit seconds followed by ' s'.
3 h 30 min
